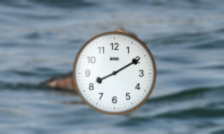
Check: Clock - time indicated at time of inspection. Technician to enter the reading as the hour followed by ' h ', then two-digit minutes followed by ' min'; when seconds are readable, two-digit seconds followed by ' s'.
8 h 10 min
